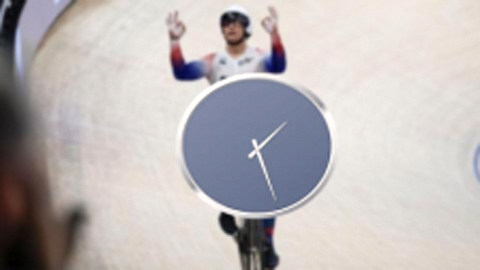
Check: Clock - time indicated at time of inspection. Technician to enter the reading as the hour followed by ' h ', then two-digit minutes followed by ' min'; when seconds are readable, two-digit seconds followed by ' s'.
1 h 27 min
